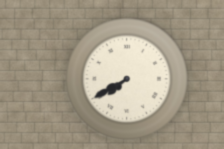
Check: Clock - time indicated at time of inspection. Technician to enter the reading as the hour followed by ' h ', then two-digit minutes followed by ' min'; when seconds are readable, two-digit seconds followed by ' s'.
7 h 40 min
